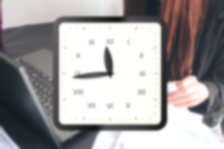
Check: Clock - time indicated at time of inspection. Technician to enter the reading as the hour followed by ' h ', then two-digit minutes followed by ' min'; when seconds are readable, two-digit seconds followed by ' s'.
11 h 44 min
